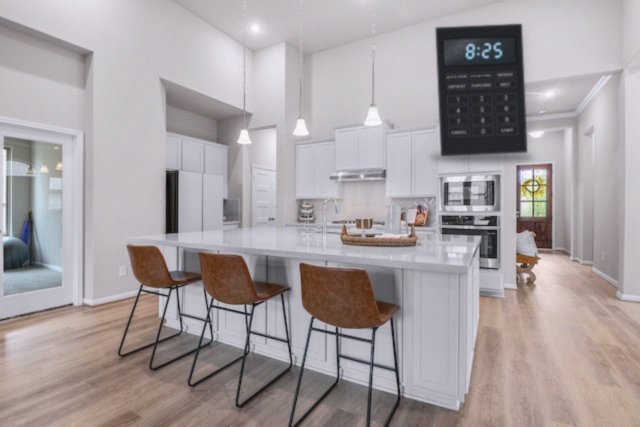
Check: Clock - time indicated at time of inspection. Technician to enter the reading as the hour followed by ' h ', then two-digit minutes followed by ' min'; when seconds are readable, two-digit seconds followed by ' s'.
8 h 25 min
